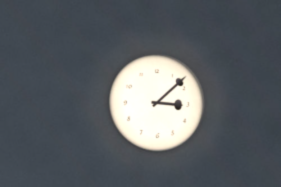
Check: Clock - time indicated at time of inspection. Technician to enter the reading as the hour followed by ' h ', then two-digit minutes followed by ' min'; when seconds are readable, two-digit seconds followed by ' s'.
3 h 08 min
